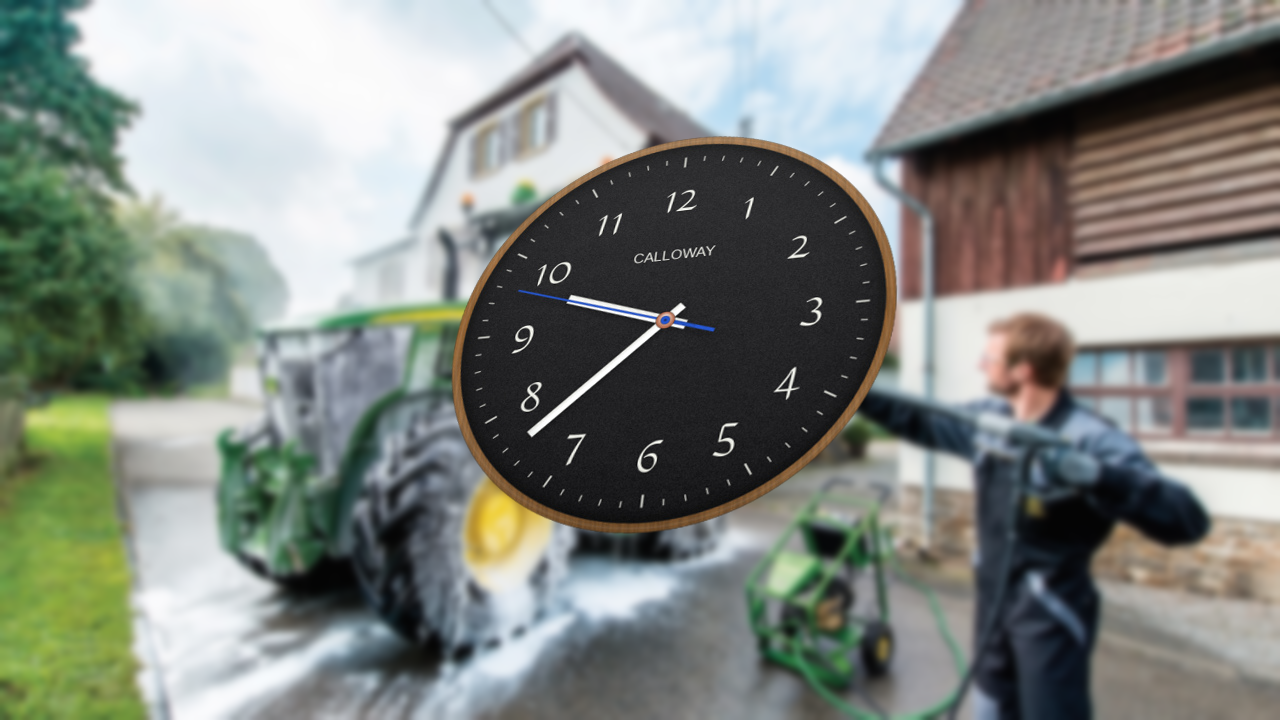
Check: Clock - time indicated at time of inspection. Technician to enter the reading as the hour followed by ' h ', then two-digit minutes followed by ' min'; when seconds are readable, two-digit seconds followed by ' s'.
9 h 37 min 48 s
